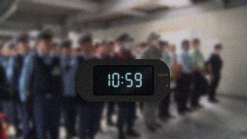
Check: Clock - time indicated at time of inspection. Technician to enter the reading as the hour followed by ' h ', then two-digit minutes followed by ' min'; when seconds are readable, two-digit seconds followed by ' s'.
10 h 59 min
